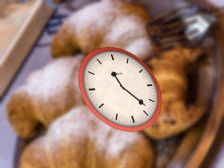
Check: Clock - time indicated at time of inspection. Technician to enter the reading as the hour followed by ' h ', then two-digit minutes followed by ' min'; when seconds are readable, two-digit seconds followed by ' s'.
11 h 23 min
